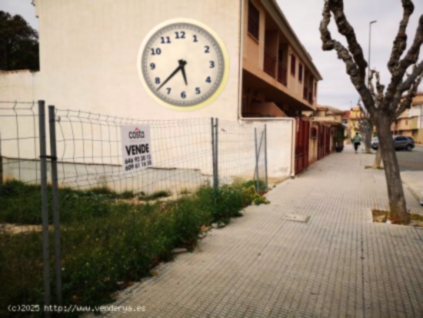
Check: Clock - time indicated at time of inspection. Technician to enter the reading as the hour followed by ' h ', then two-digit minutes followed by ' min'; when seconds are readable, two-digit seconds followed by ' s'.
5 h 38 min
